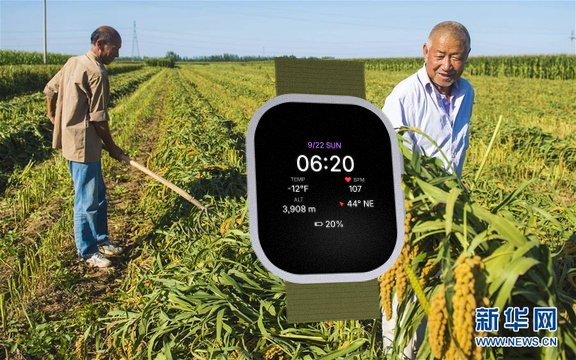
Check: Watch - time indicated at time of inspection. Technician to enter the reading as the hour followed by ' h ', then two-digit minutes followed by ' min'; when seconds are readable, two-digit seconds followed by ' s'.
6 h 20 min
